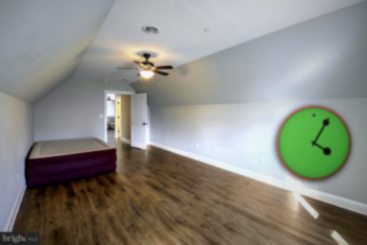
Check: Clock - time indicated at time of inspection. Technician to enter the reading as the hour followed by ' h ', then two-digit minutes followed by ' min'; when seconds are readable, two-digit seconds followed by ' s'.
4 h 05 min
